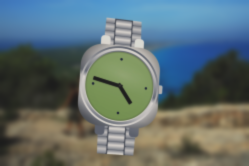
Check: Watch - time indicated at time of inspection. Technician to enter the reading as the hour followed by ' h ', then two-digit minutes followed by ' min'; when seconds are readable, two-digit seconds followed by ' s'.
4 h 47 min
